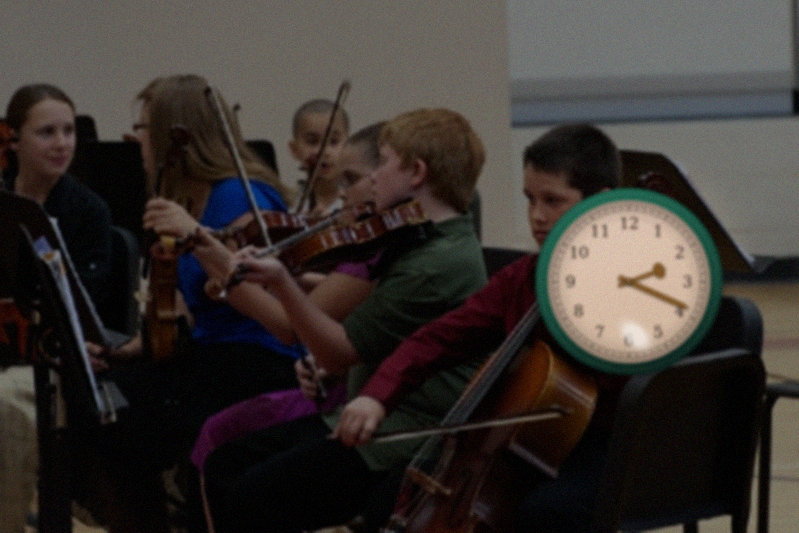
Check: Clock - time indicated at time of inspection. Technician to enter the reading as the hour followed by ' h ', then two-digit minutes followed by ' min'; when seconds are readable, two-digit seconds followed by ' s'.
2 h 19 min
